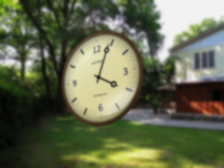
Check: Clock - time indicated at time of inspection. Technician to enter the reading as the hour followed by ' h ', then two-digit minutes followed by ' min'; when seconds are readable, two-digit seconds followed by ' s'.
4 h 04 min
